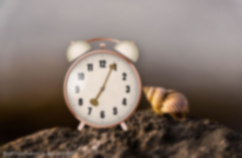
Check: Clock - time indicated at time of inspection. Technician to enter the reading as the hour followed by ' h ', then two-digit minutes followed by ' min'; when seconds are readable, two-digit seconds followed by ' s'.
7 h 04 min
